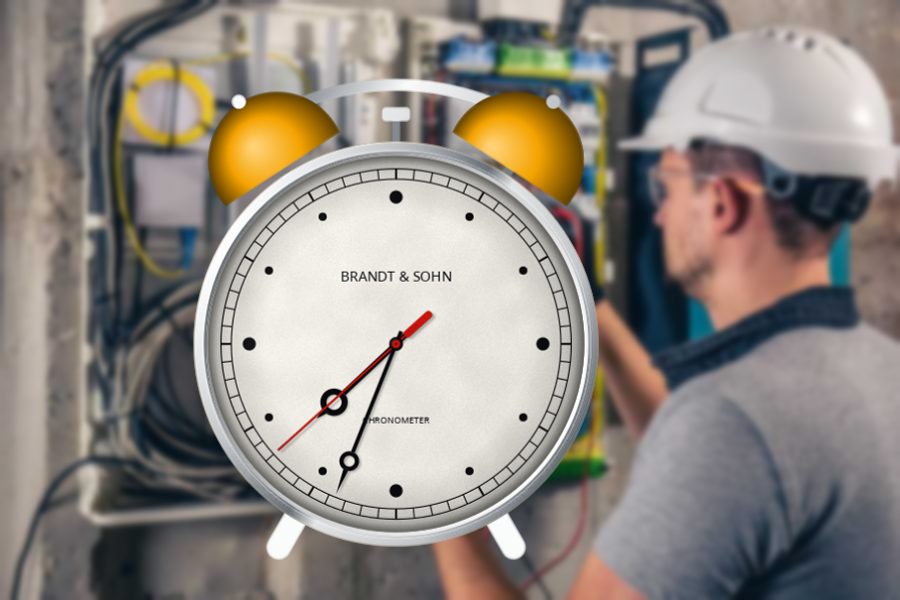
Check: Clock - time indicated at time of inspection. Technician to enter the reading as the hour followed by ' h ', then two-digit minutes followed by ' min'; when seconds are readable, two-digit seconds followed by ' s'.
7 h 33 min 38 s
